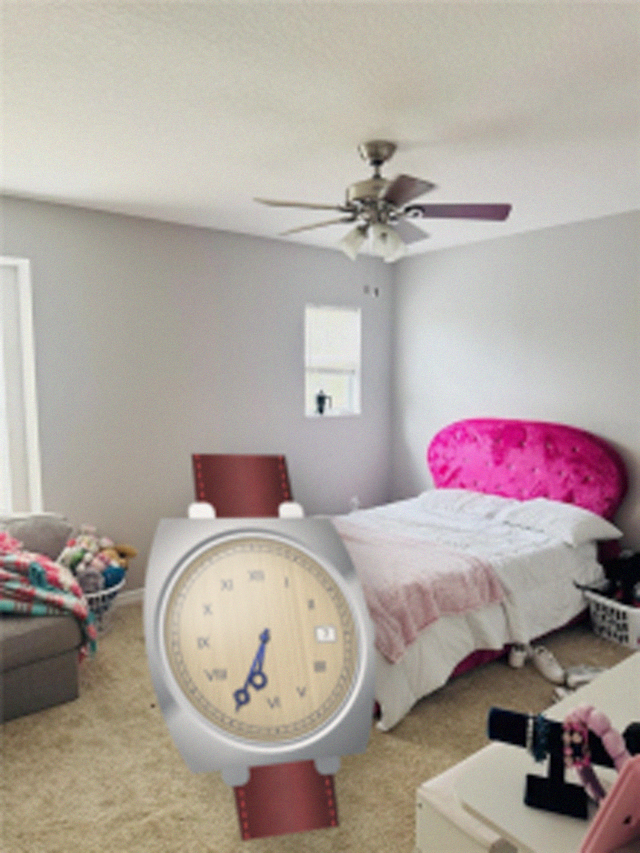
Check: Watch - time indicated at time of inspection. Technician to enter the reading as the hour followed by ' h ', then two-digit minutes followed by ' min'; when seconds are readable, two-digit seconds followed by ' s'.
6 h 35 min
